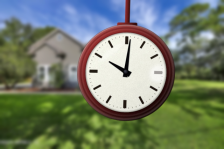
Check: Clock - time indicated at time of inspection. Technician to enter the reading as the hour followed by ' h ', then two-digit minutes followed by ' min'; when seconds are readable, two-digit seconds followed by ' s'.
10 h 01 min
